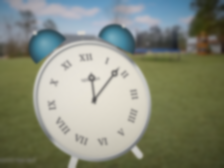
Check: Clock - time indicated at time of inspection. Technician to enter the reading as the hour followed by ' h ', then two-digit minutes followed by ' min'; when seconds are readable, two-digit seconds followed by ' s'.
12 h 08 min
